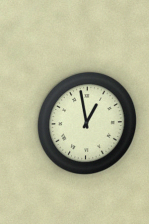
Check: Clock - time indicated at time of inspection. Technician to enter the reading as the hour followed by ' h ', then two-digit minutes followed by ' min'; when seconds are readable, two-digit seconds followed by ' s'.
12 h 58 min
